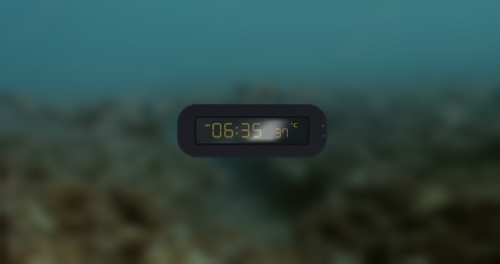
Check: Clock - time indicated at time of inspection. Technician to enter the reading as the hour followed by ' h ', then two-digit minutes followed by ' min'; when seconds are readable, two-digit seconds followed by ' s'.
6 h 35 min
